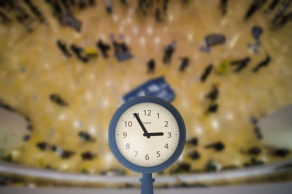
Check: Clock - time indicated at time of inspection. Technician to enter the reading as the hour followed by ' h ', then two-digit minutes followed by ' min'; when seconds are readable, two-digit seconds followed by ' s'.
2 h 55 min
